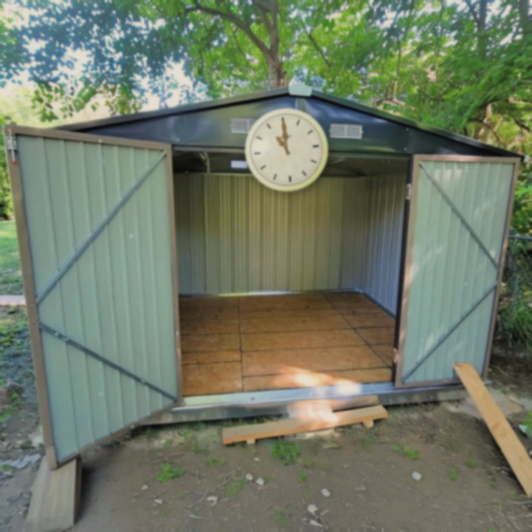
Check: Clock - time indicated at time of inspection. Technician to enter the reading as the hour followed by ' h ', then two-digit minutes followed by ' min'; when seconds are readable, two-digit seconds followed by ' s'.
11 h 00 min
